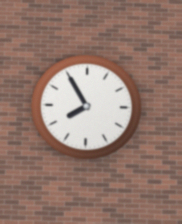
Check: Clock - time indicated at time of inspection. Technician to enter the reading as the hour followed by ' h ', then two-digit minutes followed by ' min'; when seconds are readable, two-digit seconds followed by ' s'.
7 h 55 min
